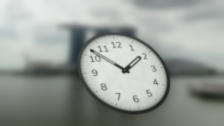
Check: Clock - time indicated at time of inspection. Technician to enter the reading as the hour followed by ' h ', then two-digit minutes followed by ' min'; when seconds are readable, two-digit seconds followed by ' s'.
1 h 52 min
